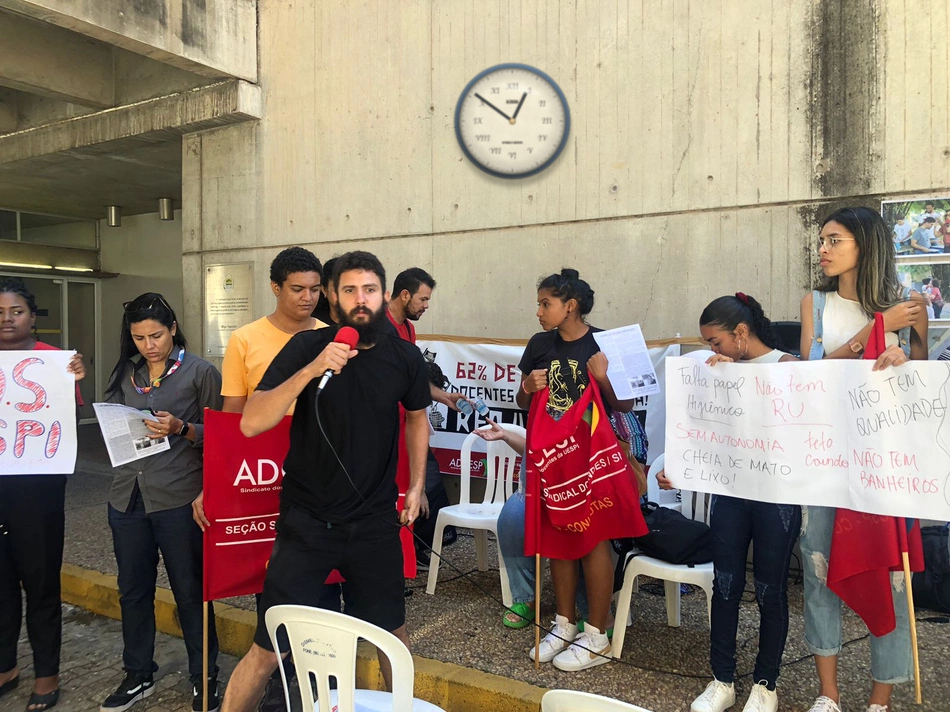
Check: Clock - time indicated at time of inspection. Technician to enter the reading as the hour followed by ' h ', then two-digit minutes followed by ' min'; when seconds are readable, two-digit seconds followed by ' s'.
12 h 51 min
